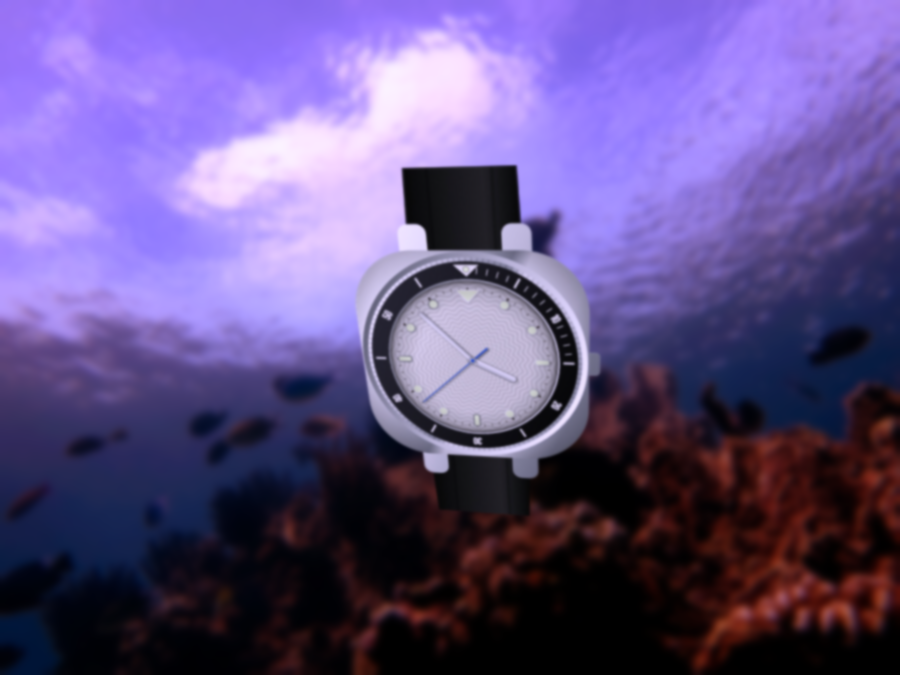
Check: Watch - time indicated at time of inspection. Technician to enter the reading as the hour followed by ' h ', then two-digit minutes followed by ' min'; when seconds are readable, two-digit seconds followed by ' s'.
3 h 52 min 38 s
